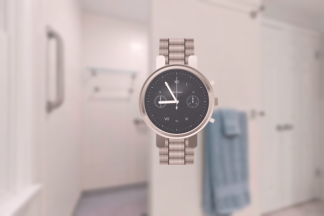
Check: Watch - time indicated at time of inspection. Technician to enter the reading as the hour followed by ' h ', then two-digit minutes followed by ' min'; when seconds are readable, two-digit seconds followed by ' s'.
8 h 55 min
